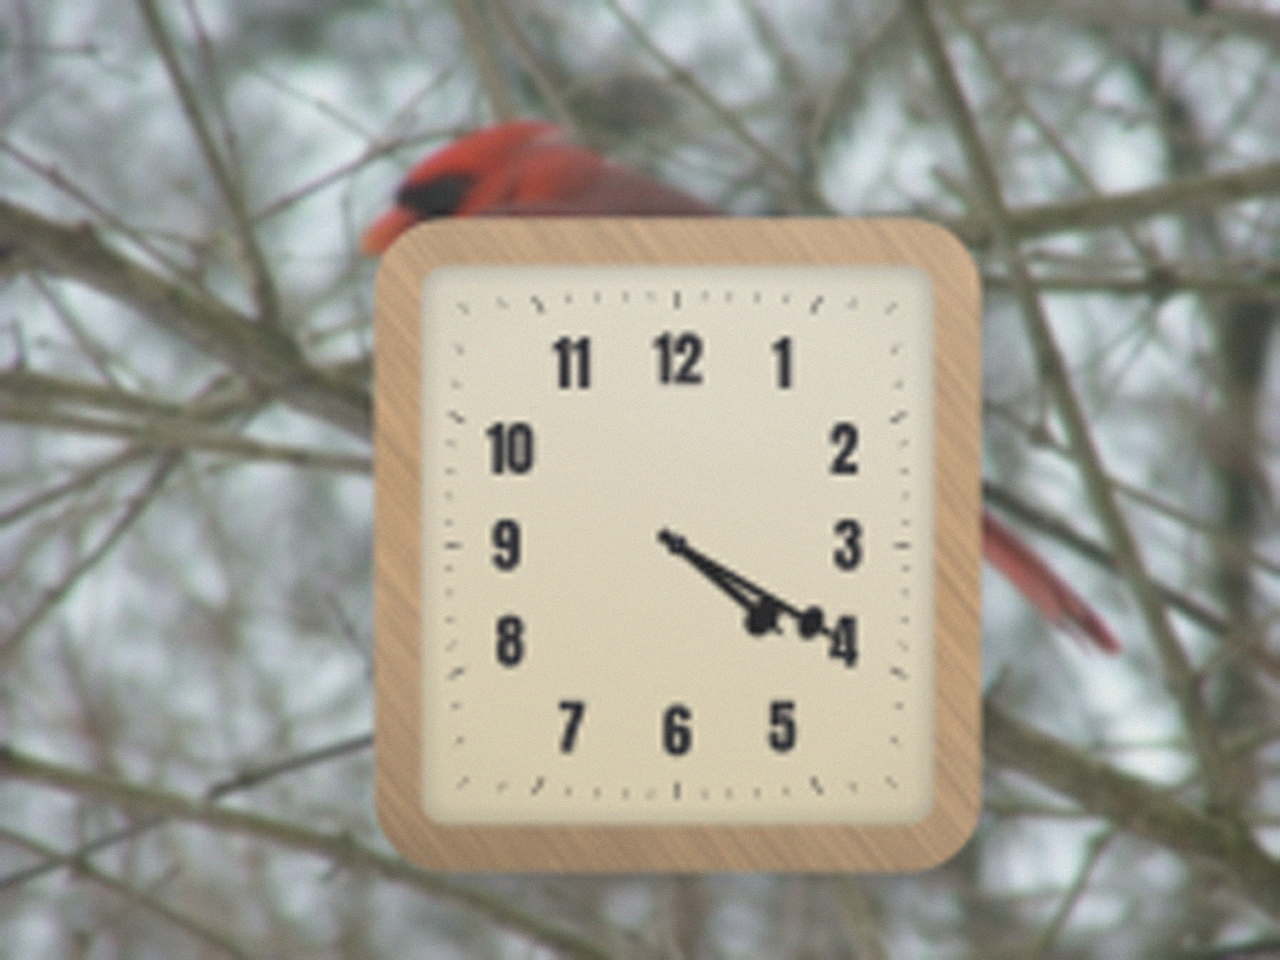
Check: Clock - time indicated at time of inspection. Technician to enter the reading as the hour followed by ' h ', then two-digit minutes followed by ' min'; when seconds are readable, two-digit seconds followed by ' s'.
4 h 20 min
